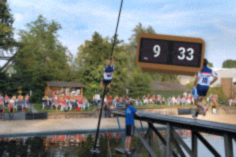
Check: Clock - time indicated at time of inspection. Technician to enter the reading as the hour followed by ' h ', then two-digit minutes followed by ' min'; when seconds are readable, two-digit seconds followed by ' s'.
9 h 33 min
